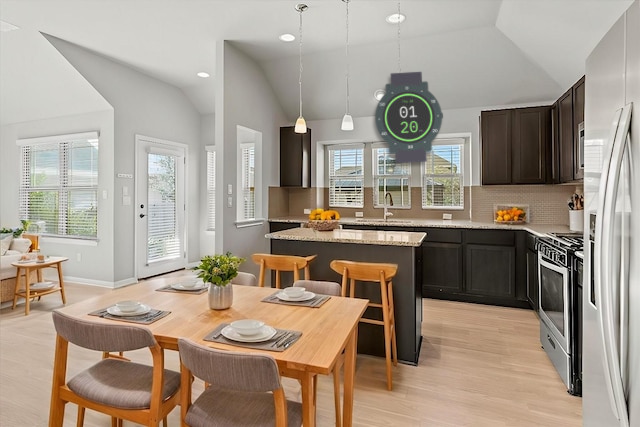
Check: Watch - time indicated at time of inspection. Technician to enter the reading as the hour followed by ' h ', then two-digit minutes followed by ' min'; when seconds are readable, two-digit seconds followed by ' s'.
1 h 20 min
